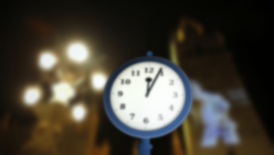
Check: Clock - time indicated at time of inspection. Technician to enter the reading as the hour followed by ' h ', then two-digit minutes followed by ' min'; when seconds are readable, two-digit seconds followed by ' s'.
12 h 04 min
